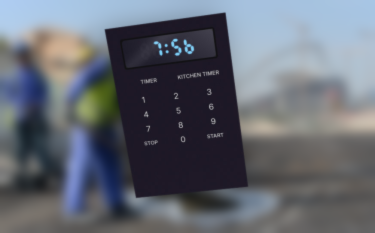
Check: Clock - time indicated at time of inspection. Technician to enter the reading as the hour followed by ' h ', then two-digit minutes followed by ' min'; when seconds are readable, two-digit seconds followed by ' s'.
7 h 56 min
